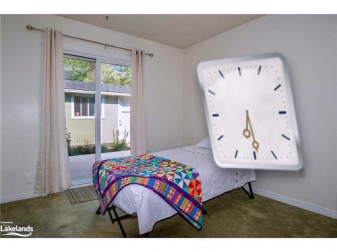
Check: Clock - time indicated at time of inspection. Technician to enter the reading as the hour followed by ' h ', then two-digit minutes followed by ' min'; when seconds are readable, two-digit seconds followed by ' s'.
6 h 29 min
